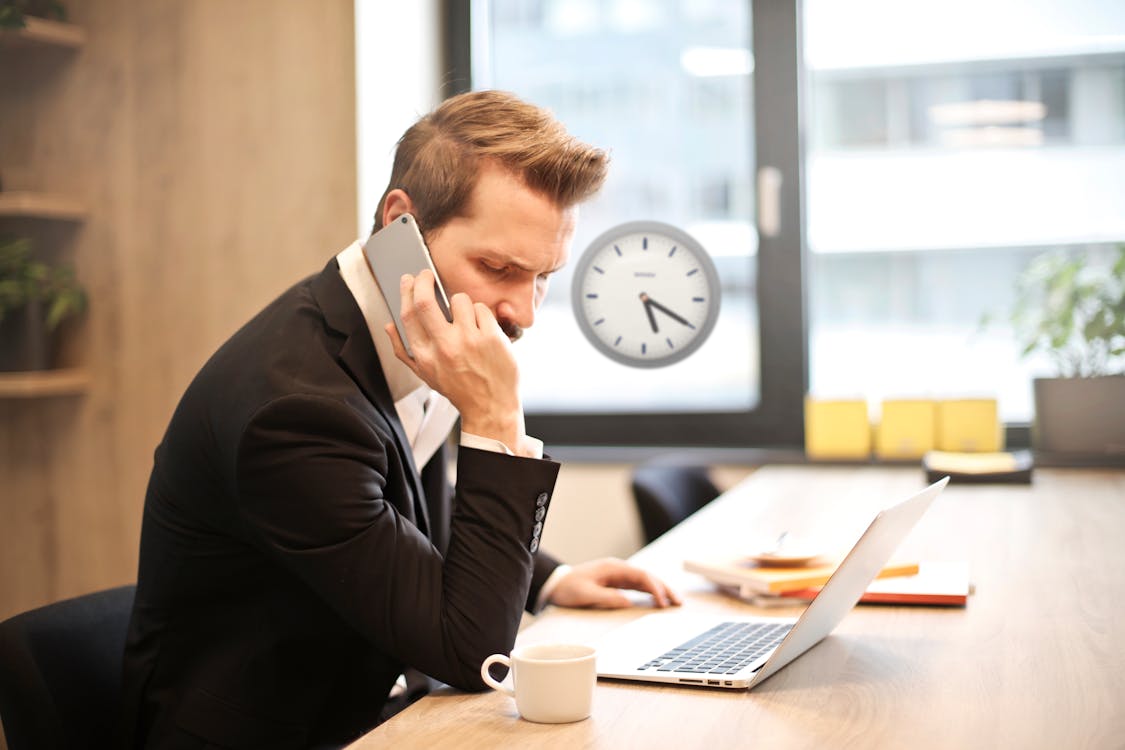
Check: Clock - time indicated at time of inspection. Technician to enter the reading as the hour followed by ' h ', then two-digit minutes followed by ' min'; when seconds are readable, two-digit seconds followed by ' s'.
5 h 20 min
